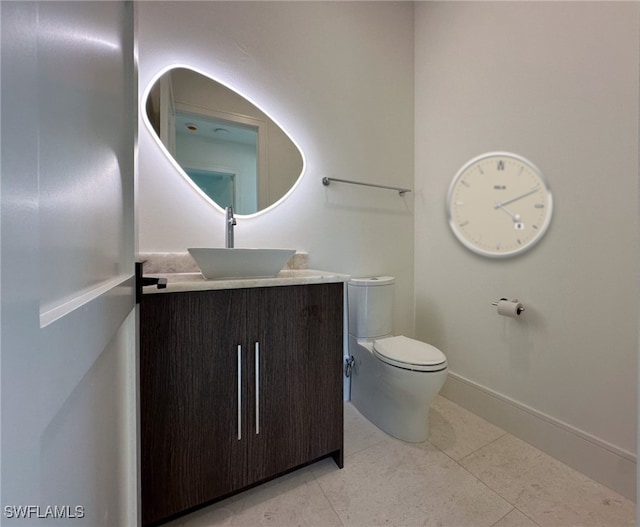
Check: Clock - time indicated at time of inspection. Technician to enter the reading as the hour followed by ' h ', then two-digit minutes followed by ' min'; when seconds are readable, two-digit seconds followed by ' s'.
4 h 11 min
